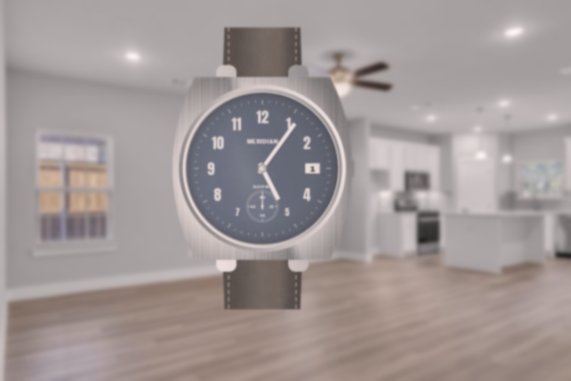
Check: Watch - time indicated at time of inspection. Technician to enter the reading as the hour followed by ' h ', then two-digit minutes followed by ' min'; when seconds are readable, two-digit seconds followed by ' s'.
5 h 06 min
